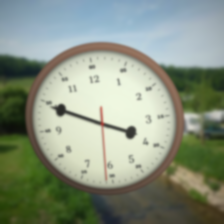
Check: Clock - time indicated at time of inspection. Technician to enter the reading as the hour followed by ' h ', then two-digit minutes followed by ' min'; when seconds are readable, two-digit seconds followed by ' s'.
3 h 49 min 31 s
